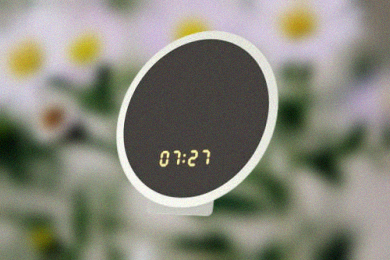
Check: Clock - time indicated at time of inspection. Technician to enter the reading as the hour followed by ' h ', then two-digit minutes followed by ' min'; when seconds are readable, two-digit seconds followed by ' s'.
7 h 27 min
